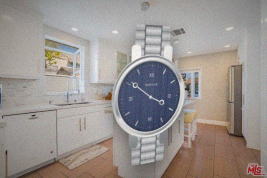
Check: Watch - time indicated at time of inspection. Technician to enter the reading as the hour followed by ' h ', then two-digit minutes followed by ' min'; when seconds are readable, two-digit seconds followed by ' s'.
3 h 51 min
